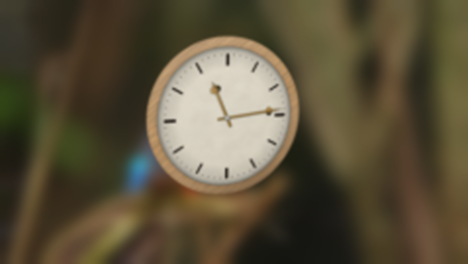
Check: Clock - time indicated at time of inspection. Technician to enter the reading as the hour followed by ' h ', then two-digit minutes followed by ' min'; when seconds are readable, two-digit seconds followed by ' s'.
11 h 14 min
